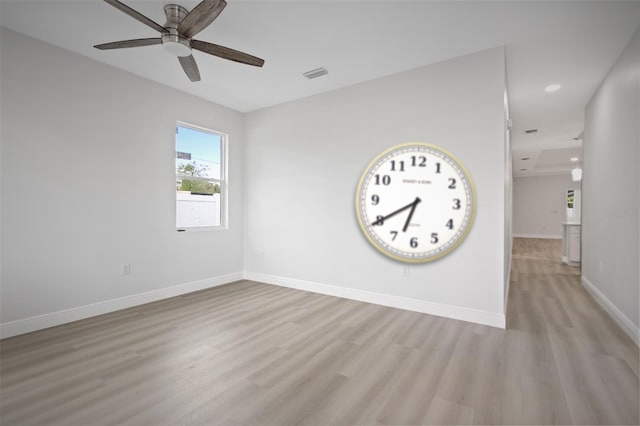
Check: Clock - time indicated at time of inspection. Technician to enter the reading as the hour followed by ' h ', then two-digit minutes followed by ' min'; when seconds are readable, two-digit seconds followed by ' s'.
6 h 40 min
